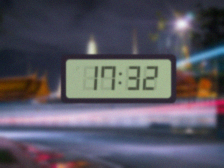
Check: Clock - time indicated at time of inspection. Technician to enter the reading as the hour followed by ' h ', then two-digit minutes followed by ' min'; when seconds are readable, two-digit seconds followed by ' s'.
17 h 32 min
